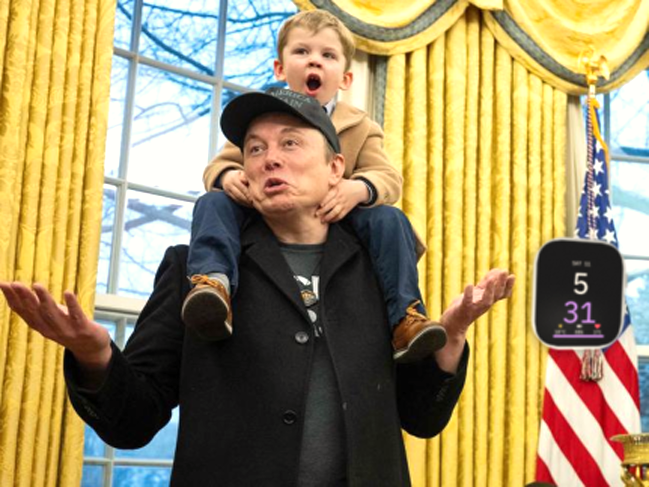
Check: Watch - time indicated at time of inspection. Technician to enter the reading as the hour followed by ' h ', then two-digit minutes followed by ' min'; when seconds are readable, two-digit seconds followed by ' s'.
5 h 31 min
